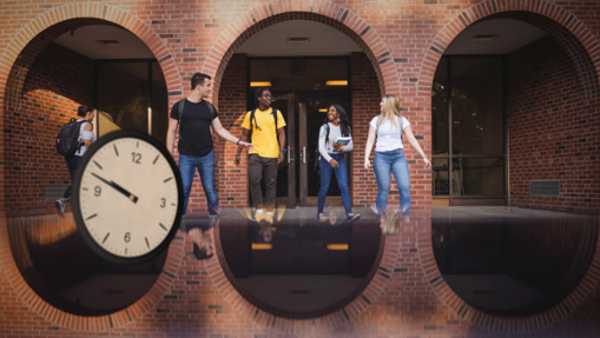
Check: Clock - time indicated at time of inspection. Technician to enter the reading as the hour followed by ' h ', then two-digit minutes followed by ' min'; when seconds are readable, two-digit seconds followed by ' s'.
9 h 48 min
